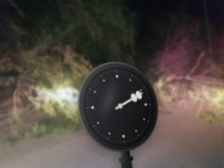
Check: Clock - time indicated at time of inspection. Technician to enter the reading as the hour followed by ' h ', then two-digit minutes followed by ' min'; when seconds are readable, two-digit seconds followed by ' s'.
2 h 11 min
